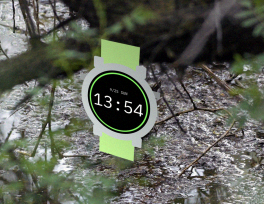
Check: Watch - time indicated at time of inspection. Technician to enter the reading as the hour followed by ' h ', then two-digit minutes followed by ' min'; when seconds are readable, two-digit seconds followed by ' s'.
13 h 54 min
